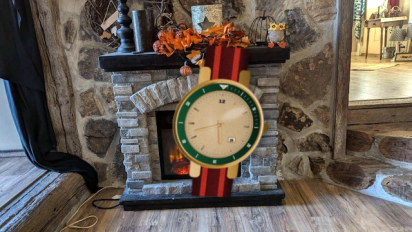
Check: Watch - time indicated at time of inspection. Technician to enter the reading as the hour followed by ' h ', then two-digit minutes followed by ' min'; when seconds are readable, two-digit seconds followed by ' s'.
5 h 42 min
